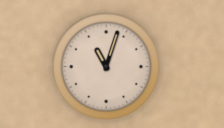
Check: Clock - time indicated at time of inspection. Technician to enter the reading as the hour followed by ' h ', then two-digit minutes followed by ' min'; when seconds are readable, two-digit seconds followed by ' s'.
11 h 03 min
